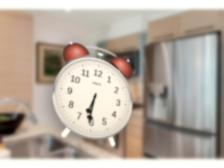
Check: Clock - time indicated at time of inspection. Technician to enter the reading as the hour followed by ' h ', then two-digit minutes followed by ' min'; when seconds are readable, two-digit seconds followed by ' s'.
6 h 31 min
